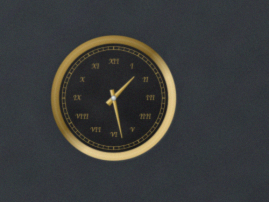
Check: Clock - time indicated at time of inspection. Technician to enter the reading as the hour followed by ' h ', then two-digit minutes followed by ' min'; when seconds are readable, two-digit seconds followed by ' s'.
1 h 28 min
